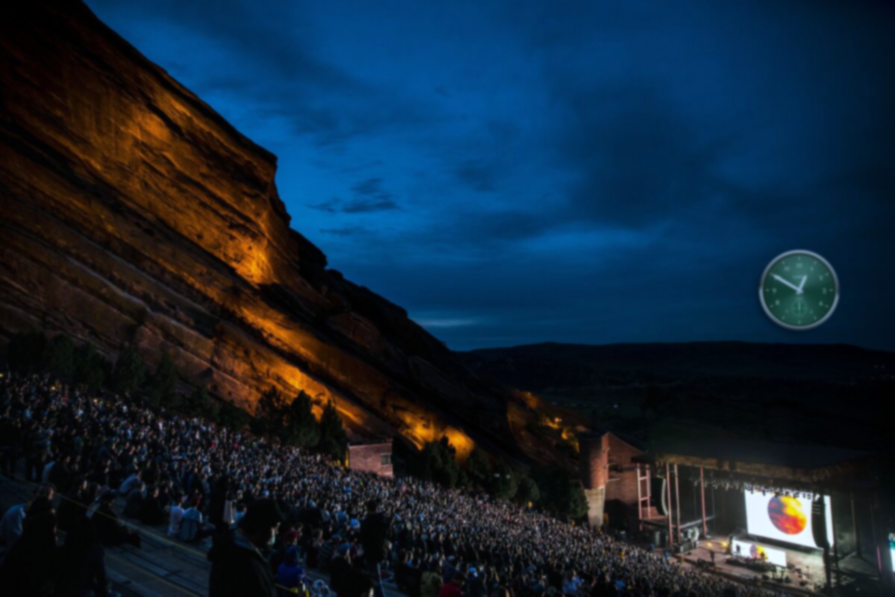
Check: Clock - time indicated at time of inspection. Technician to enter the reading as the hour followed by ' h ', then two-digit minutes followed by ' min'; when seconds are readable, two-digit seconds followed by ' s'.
12 h 50 min
